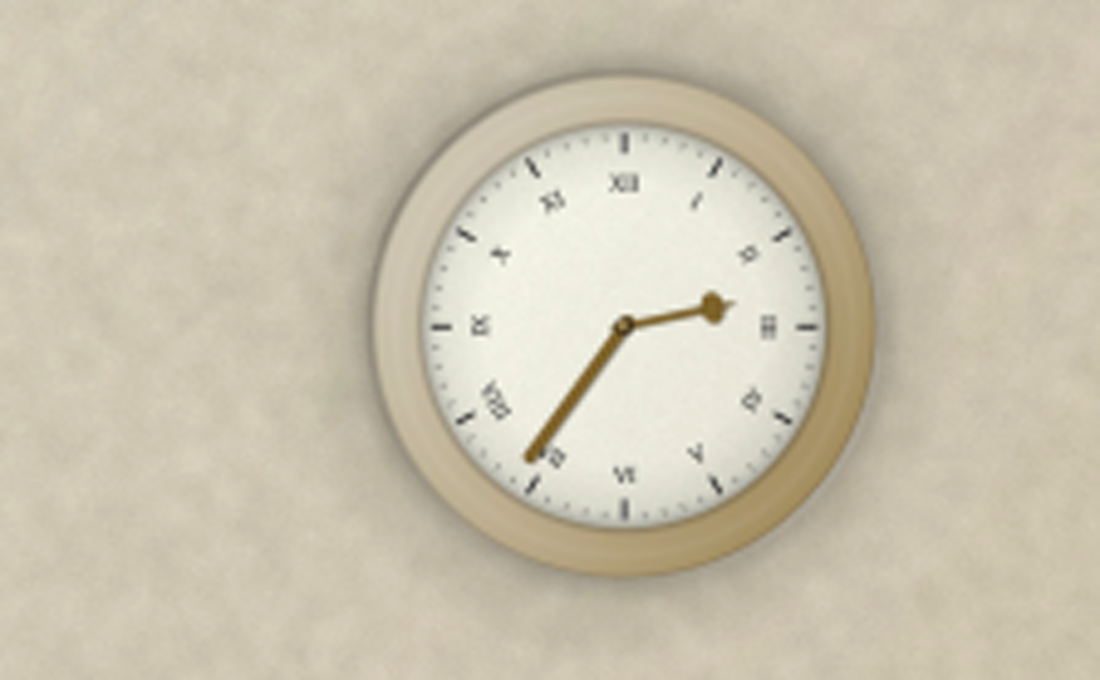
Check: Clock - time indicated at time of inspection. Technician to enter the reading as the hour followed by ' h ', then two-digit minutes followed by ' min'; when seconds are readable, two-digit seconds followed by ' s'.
2 h 36 min
